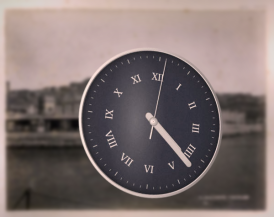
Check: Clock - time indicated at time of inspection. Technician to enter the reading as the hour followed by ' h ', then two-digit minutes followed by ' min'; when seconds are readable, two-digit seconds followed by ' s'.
4 h 22 min 01 s
